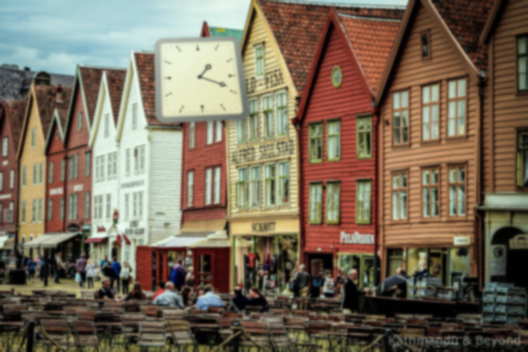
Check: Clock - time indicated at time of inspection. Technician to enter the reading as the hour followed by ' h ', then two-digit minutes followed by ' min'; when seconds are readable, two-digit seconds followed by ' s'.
1 h 19 min
